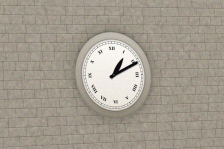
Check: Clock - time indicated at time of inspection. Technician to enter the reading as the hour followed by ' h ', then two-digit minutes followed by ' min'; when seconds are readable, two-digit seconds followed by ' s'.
1 h 11 min
